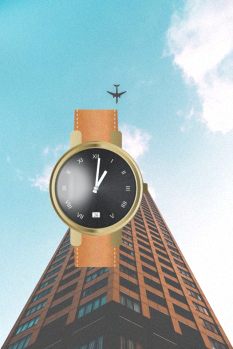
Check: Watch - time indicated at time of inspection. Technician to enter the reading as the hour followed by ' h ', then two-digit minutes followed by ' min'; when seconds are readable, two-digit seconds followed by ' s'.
1 h 01 min
